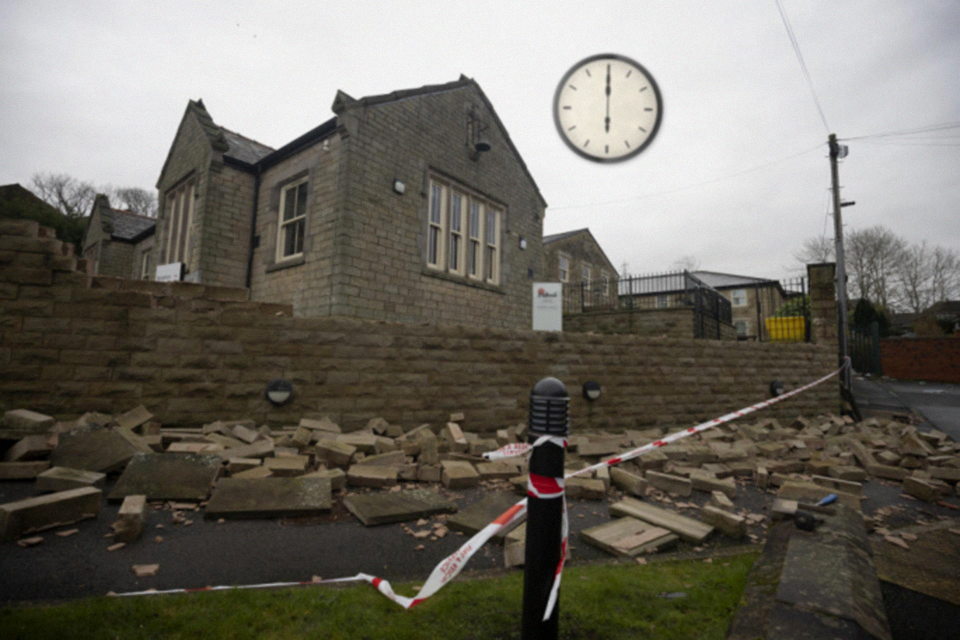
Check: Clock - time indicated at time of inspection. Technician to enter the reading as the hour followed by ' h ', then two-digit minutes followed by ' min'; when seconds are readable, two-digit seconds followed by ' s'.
6 h 00 min
